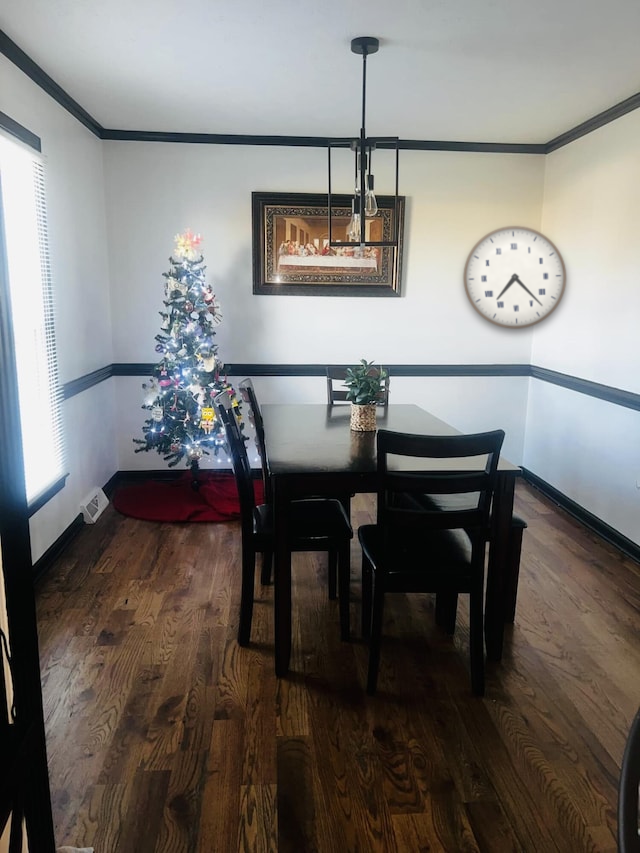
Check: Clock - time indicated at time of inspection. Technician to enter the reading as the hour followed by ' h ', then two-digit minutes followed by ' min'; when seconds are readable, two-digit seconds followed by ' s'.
7 h 23 min
